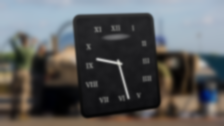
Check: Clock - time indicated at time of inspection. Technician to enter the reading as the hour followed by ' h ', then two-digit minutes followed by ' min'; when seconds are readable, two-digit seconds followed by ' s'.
9 h 28 min
